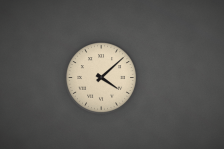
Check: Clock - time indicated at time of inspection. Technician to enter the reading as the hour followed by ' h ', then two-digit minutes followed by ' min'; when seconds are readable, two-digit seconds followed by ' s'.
4 h 08 min
